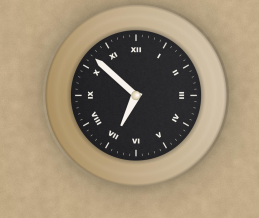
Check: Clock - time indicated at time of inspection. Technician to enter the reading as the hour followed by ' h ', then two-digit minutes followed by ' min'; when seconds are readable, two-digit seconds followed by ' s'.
6 h 52 min
